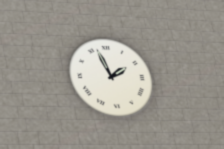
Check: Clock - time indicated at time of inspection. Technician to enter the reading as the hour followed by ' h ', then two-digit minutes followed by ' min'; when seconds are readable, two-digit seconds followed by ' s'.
1 h 57 min
